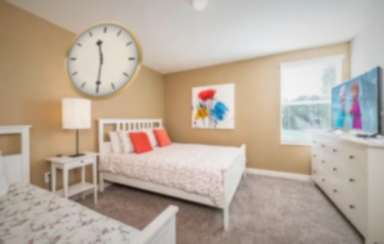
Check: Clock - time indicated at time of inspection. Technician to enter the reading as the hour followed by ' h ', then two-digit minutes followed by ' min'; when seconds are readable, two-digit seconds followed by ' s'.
11 h 30 min
